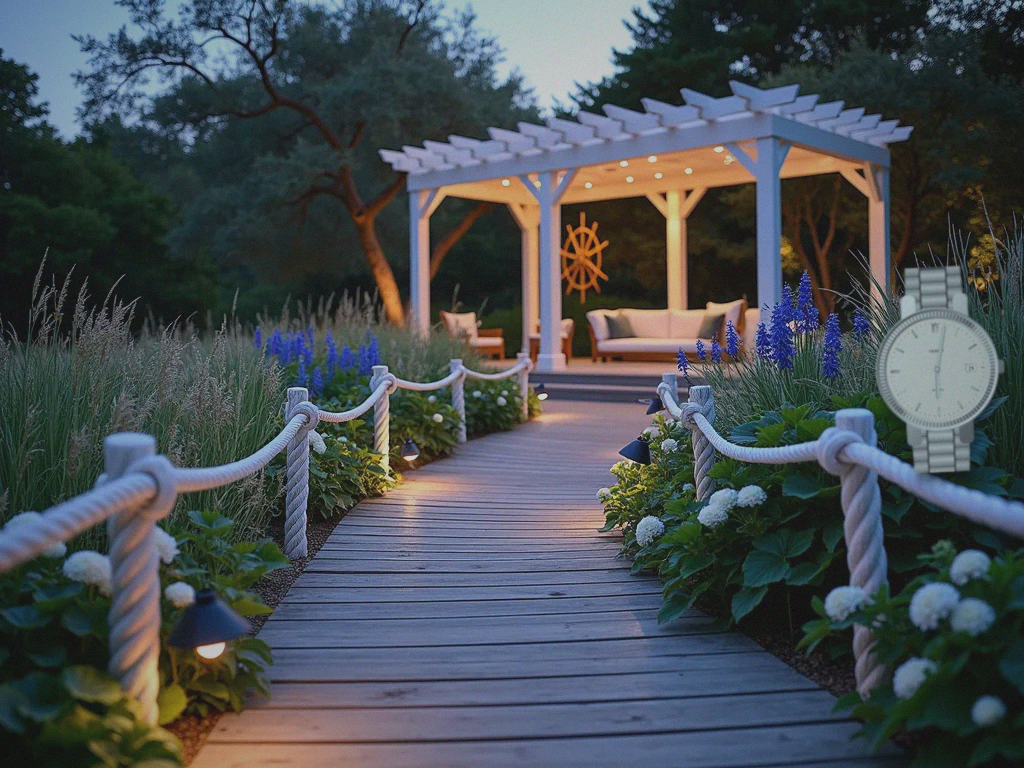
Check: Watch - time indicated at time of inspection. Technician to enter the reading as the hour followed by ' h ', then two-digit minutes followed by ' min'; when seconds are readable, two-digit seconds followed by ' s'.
6 h 02 min
